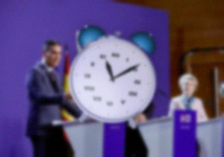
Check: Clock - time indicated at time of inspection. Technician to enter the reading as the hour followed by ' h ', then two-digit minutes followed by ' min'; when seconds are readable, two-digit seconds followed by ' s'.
11 h 09 min
